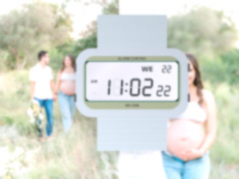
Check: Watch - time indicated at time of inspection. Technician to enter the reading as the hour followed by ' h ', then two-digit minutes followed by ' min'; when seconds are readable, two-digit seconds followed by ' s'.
11 h 02 min 22 s
